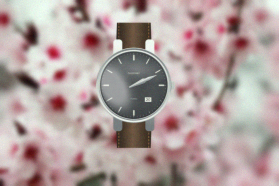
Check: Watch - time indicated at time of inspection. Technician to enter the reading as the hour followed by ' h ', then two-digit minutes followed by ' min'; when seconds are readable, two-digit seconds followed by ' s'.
2 h 11 min
